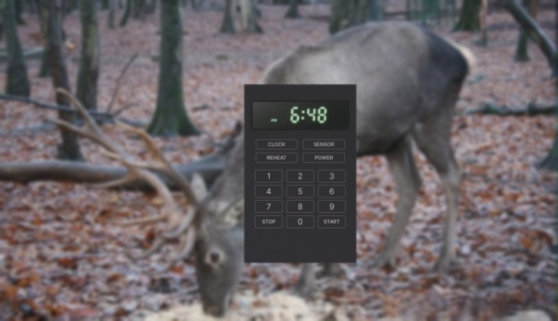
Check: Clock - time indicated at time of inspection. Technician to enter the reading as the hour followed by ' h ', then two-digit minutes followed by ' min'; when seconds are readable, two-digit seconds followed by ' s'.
6 h 48 min
